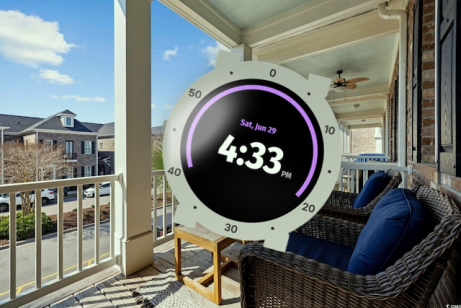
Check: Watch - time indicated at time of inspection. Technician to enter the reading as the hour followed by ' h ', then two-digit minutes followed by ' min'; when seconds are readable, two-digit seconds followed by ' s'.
4 h 33 min
